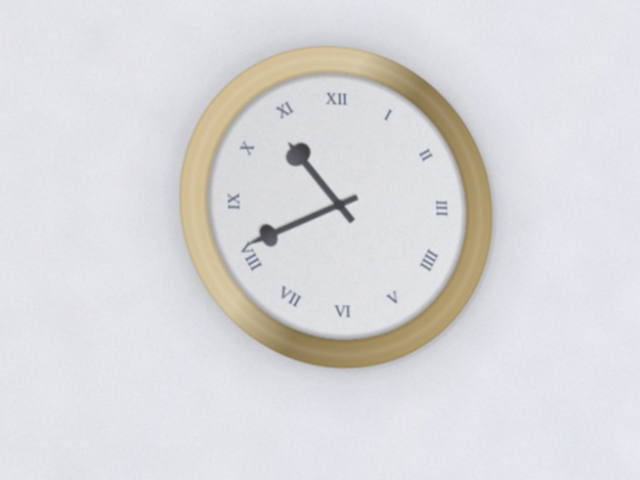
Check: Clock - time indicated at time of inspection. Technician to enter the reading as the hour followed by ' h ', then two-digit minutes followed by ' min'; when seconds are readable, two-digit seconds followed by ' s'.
10 h 41 min
